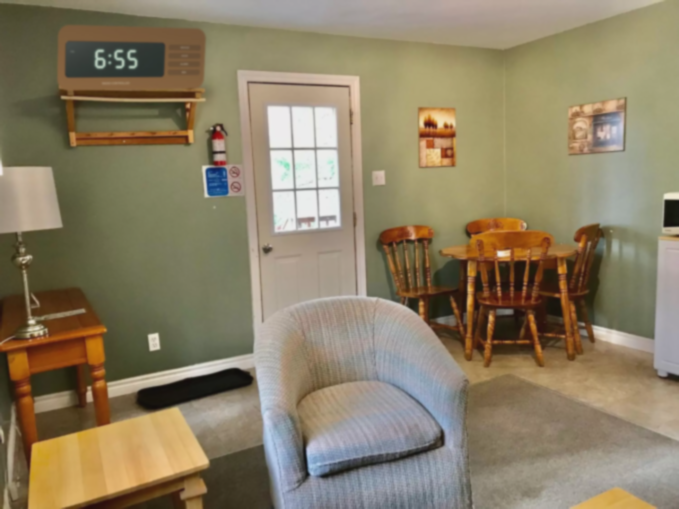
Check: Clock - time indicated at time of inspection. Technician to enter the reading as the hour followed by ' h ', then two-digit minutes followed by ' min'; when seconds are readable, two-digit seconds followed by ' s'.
6 h 55 min
